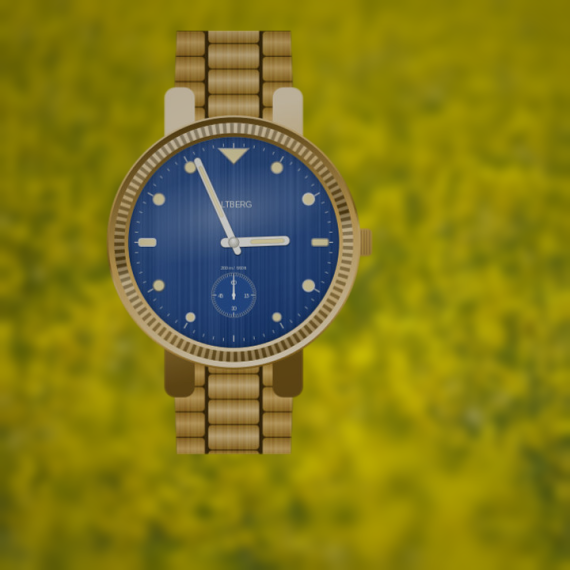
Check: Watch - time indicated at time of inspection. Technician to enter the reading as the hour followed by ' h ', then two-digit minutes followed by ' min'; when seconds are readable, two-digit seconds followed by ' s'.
2 h 56 min
